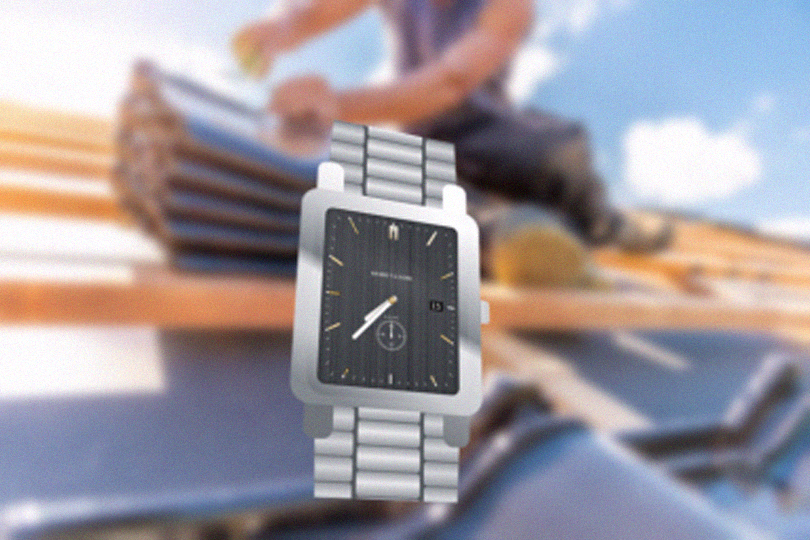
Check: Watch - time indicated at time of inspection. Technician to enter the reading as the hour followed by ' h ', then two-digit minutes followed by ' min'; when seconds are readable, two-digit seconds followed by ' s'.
7 h 37 min
